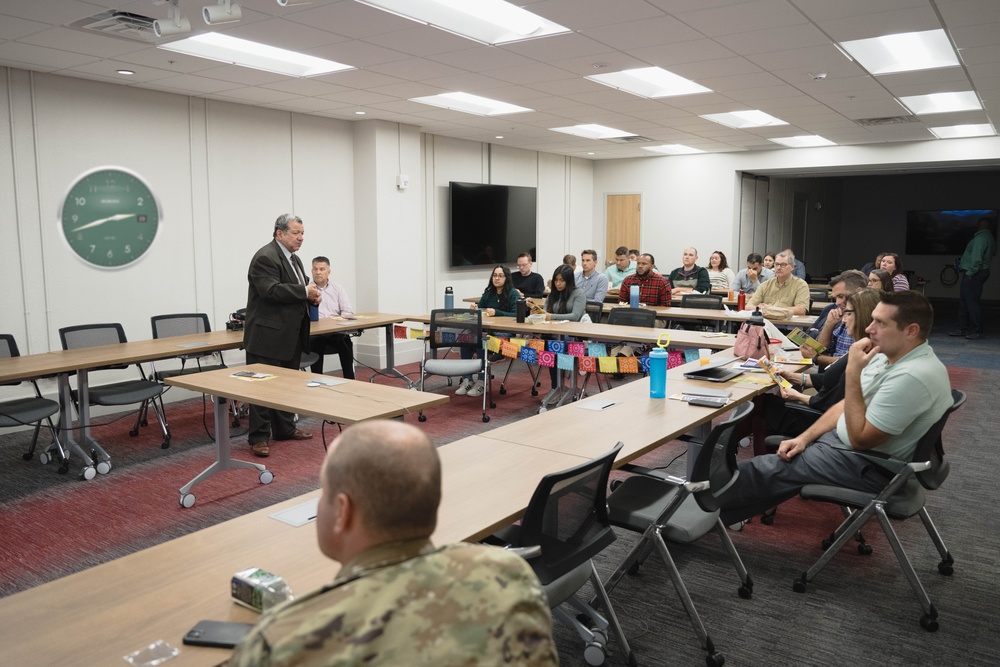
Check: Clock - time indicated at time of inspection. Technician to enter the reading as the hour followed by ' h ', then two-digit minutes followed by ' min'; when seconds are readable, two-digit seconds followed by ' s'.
2 h 42 min
